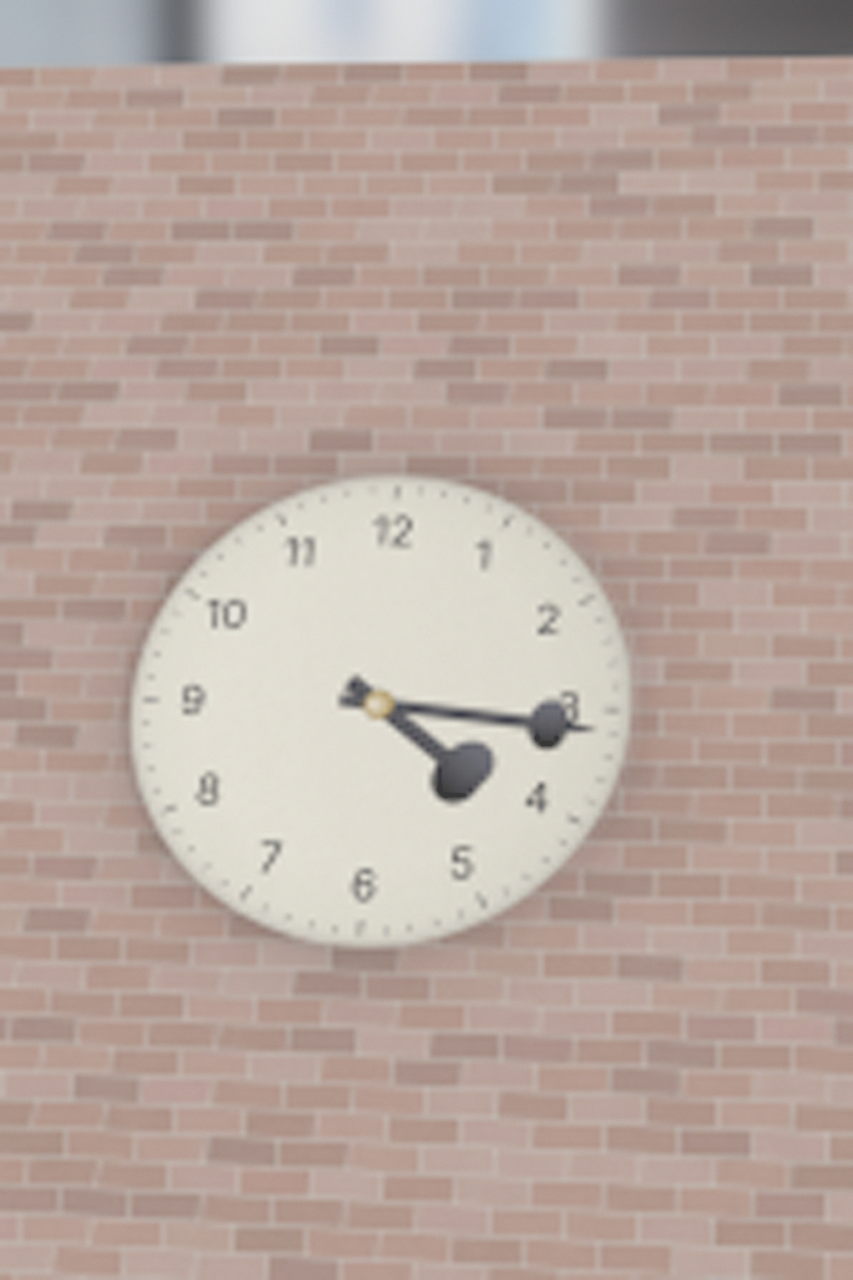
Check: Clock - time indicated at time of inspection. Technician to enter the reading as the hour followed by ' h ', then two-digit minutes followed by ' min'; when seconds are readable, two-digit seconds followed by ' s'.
4 h 16 min
